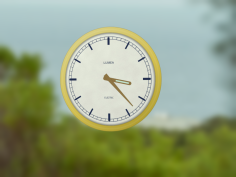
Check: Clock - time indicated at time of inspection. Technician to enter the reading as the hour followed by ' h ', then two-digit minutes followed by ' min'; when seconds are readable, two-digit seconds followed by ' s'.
3 h 23 min
